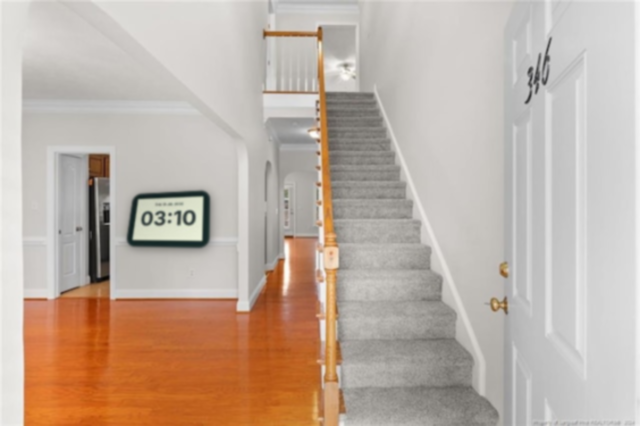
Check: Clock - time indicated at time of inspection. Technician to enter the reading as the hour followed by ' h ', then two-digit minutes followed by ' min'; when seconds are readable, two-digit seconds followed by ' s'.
3 h 10 min
